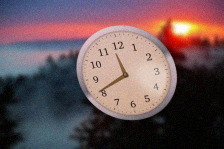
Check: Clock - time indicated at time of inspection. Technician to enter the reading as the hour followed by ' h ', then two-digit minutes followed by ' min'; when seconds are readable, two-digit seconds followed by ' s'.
11 h 41 min
